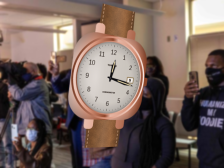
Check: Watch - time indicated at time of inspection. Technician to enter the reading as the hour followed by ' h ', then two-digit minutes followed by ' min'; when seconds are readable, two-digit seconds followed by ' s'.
12 h 17 min
